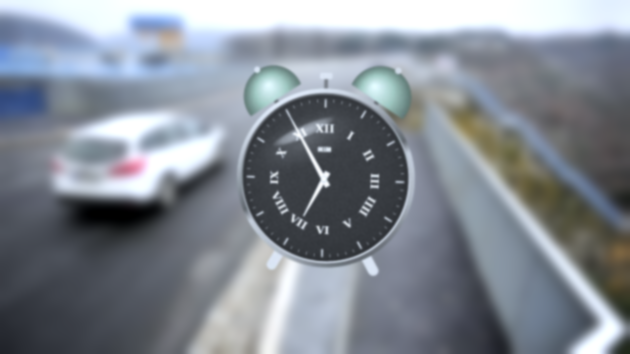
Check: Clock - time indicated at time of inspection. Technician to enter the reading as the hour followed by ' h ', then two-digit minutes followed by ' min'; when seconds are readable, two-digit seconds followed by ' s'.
6 h 55 min
